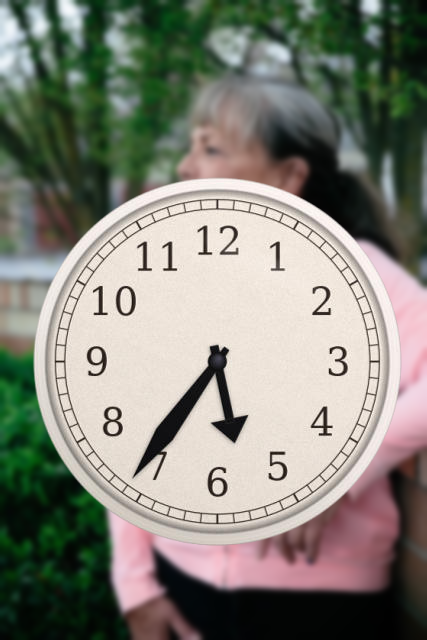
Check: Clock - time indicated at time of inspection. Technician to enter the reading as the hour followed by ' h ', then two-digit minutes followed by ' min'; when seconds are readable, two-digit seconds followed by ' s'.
5 h 36 min
